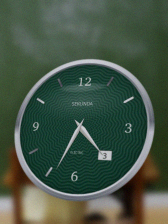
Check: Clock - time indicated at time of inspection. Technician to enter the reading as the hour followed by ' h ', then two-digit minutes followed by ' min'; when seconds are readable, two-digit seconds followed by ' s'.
4 h 34 min
